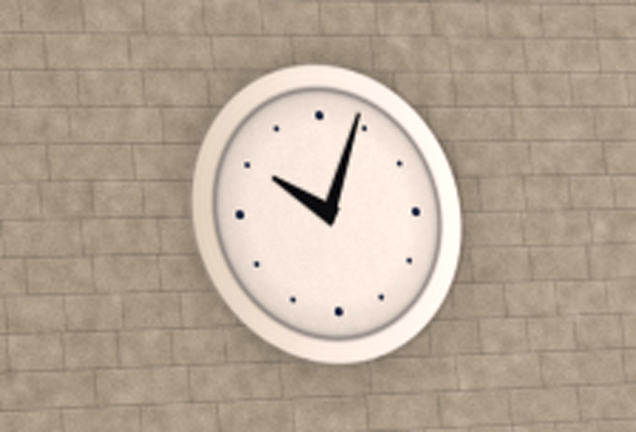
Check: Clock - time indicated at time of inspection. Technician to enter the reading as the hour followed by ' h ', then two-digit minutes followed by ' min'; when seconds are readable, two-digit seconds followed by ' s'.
10 h 04 min
